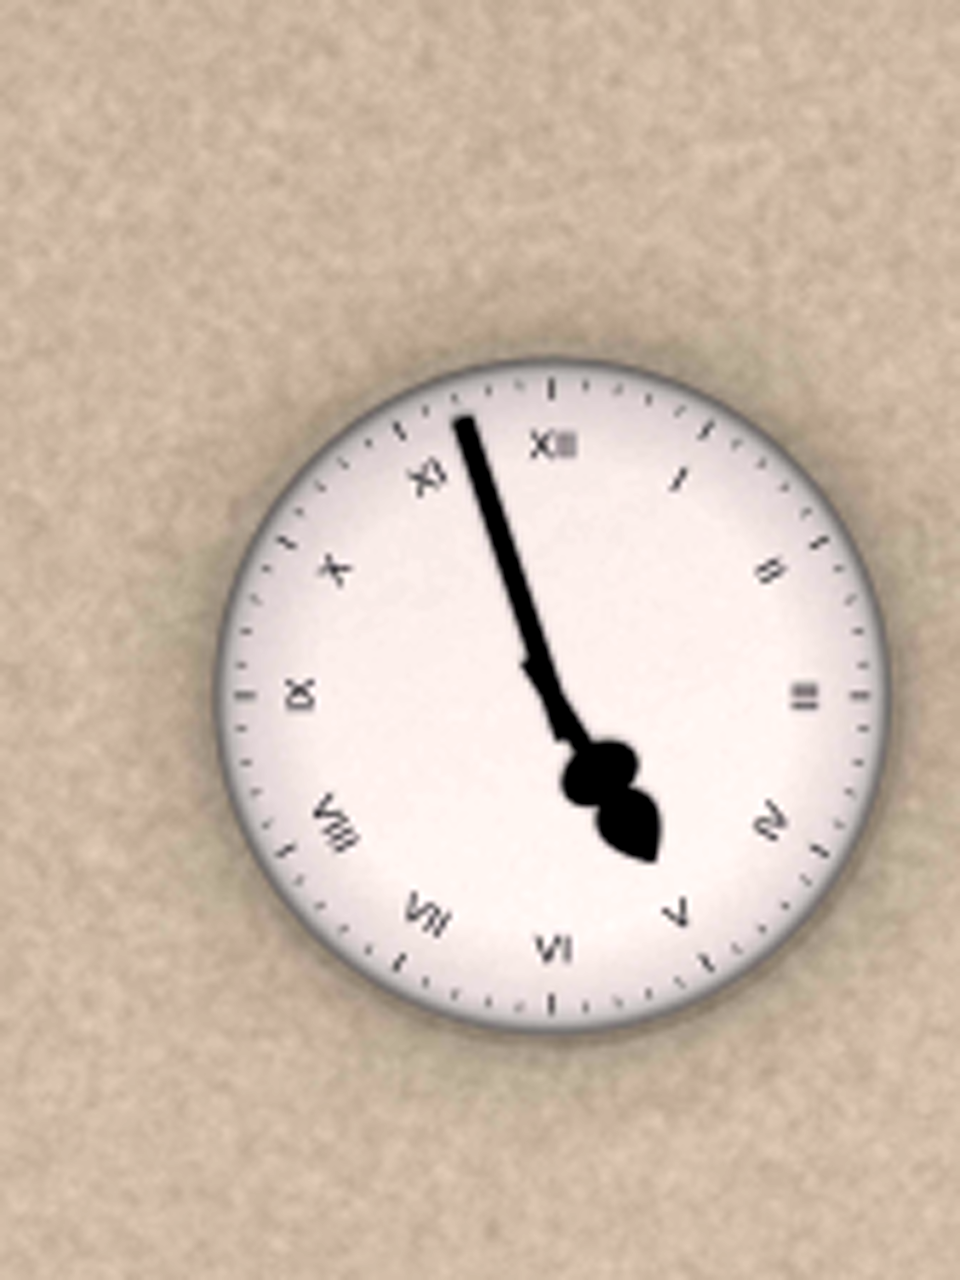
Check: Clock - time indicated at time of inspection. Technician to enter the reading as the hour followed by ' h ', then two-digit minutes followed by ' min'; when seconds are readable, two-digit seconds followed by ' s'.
4 h 57 min
